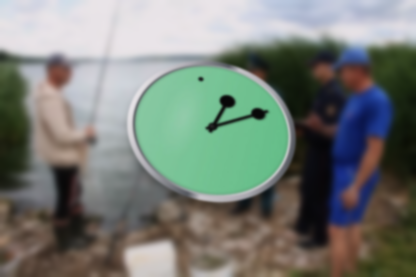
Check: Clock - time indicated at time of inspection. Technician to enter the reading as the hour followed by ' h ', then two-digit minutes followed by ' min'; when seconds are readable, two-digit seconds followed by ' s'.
1 h 13 min
